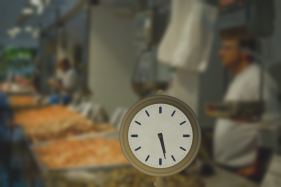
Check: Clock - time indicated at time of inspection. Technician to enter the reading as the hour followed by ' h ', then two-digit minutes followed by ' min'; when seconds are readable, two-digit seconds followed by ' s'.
5 h 28 min
